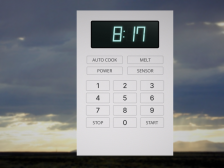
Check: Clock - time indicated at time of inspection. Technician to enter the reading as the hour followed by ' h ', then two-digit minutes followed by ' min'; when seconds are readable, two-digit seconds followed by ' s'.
8 h 17 min
